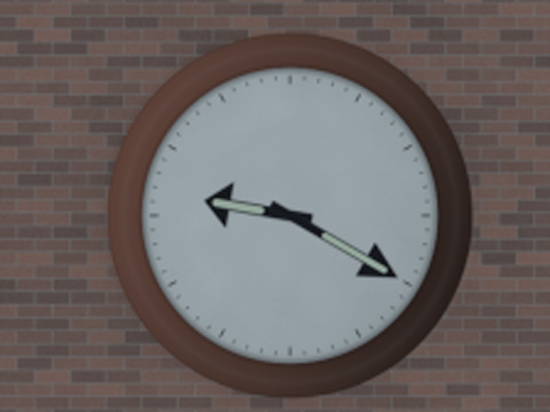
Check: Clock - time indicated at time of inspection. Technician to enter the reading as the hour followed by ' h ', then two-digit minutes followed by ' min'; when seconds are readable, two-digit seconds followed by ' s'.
9 h 20 min
